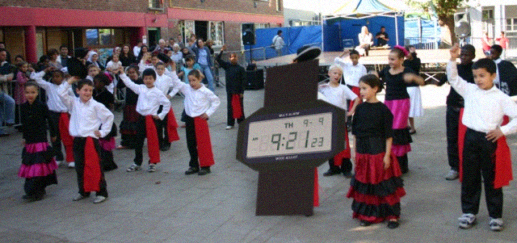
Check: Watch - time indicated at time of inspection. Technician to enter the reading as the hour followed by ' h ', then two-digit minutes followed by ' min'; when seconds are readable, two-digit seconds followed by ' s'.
9 h 21 min
